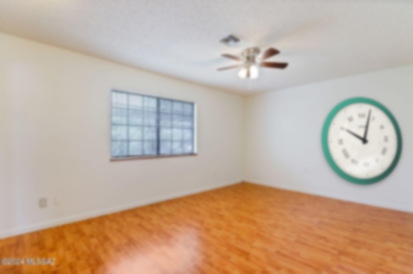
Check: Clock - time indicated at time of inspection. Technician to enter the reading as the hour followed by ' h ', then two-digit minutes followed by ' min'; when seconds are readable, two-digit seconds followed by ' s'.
10 h 03 min
